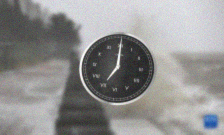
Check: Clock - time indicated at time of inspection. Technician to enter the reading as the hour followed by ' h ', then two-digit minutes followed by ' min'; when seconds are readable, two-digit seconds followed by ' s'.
7 h 00 min
